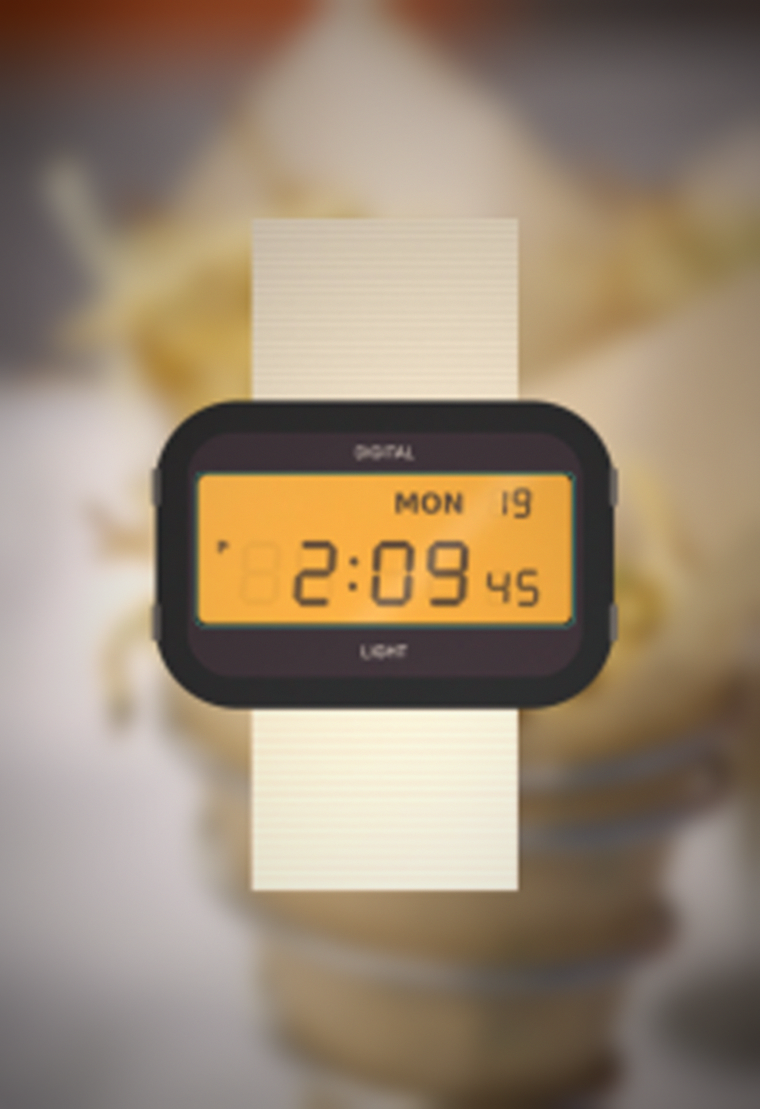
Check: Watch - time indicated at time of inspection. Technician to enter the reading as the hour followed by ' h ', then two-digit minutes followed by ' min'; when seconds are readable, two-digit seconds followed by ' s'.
2 h 09 min 45 s
